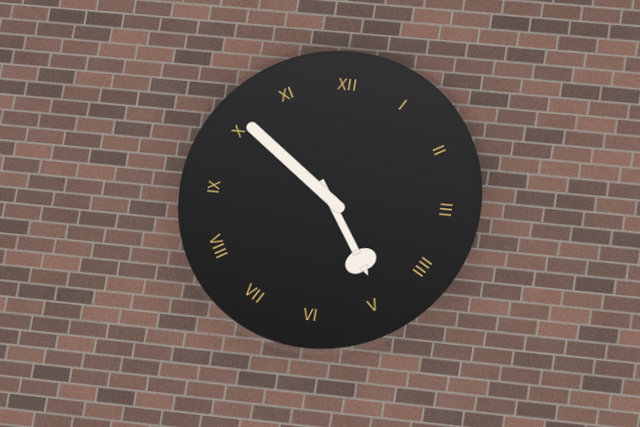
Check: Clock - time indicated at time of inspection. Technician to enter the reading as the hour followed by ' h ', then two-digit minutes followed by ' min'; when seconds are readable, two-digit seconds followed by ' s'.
4 h 51 min
